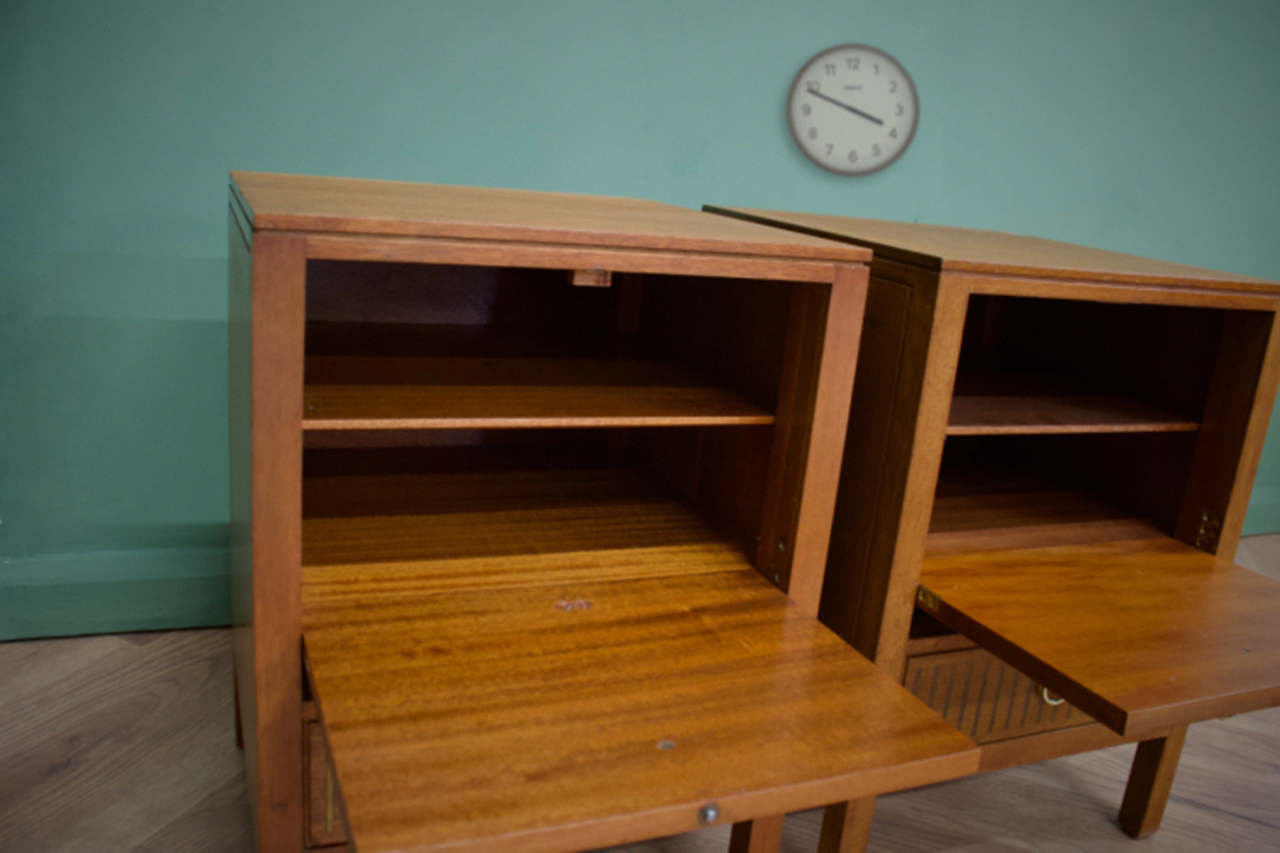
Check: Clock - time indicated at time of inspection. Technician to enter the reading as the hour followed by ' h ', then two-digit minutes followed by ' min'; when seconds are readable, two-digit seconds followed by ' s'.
3 h 49 min
